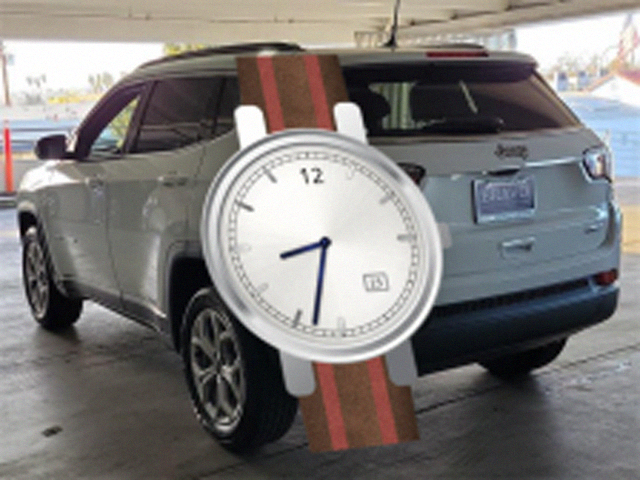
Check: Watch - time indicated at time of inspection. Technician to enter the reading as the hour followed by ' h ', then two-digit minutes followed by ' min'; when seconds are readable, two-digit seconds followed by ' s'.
8 h 33 min
